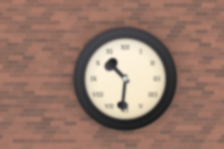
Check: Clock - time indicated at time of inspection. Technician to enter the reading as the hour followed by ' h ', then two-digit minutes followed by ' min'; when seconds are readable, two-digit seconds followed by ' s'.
10 h 31 min
